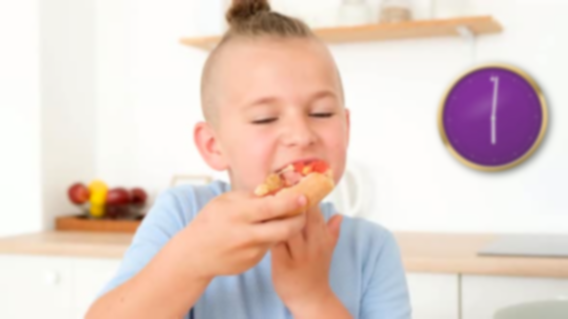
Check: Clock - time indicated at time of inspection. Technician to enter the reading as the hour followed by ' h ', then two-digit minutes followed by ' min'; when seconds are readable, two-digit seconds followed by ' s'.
6 h 01 min
